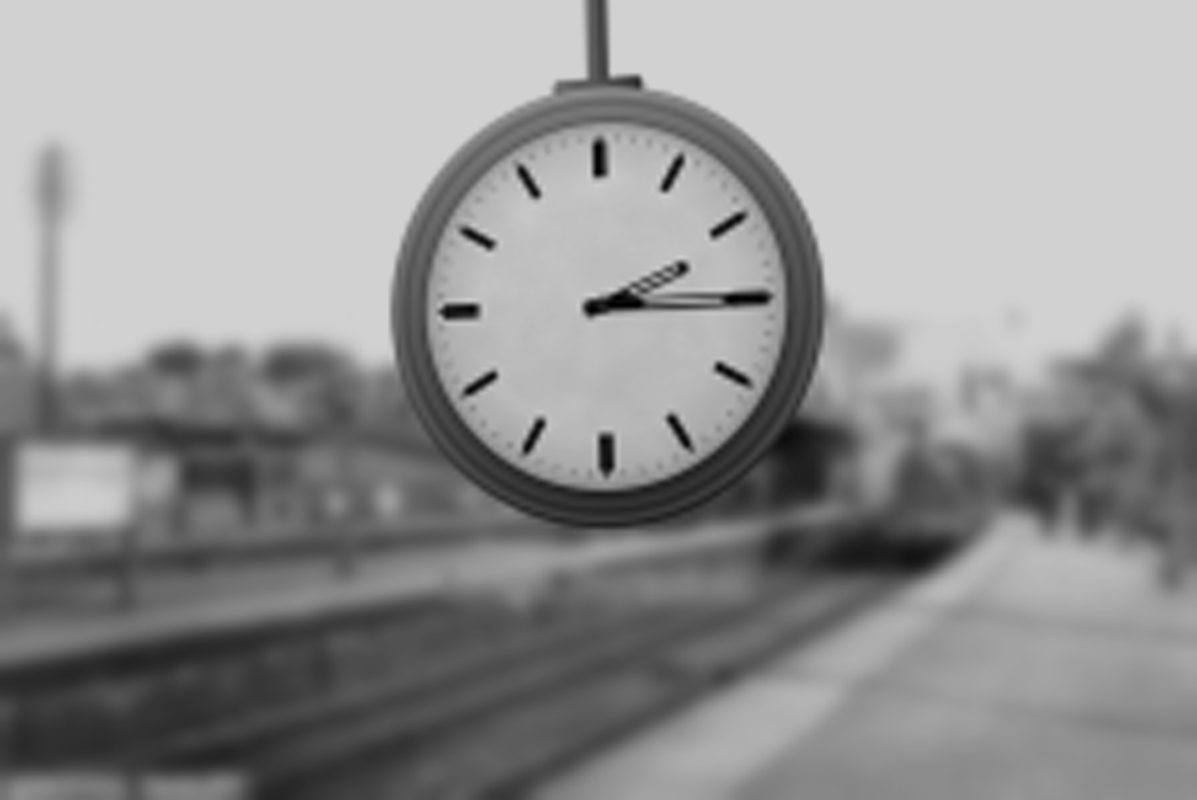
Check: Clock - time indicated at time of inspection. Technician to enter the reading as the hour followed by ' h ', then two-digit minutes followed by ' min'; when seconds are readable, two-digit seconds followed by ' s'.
2 h 15 min
